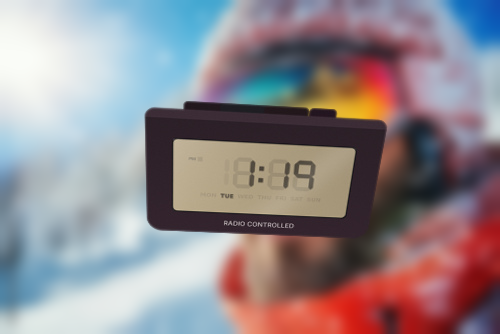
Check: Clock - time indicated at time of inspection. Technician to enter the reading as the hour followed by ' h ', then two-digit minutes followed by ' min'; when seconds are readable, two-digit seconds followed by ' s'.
1 h 19 min
